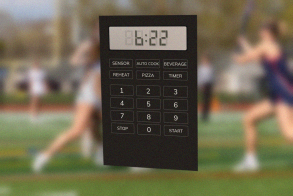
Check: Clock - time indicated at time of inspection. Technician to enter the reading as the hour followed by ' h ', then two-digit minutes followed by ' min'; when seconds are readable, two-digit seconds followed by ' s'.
6 h 22 min
